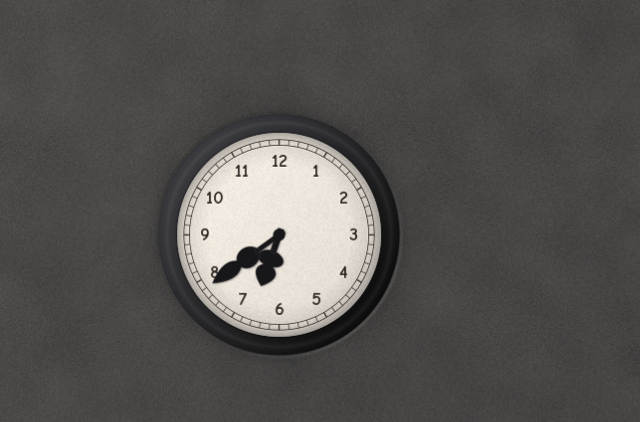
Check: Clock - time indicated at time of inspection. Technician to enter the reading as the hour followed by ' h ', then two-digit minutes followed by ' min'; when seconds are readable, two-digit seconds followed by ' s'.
6 h 39 min
